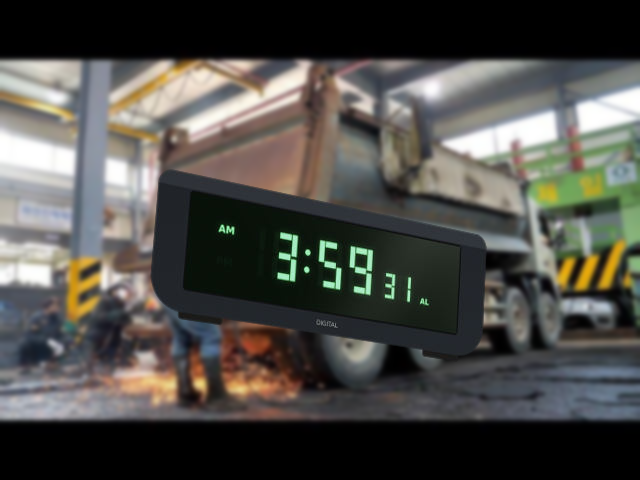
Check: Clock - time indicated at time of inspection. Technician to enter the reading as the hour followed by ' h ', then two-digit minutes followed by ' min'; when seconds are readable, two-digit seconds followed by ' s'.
3 h 59 min 31 s
